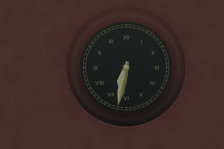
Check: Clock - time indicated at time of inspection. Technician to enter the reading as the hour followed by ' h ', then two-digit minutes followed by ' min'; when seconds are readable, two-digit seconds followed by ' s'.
6 h 32 min
